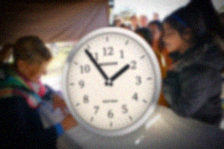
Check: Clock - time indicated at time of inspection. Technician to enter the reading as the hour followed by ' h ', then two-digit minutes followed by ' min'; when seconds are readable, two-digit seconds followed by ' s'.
1 h 54 min
